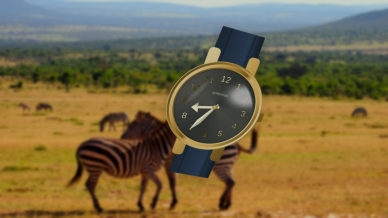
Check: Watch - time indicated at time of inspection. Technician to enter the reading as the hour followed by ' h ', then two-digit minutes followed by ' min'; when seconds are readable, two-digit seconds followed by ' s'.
8 h 35 min
